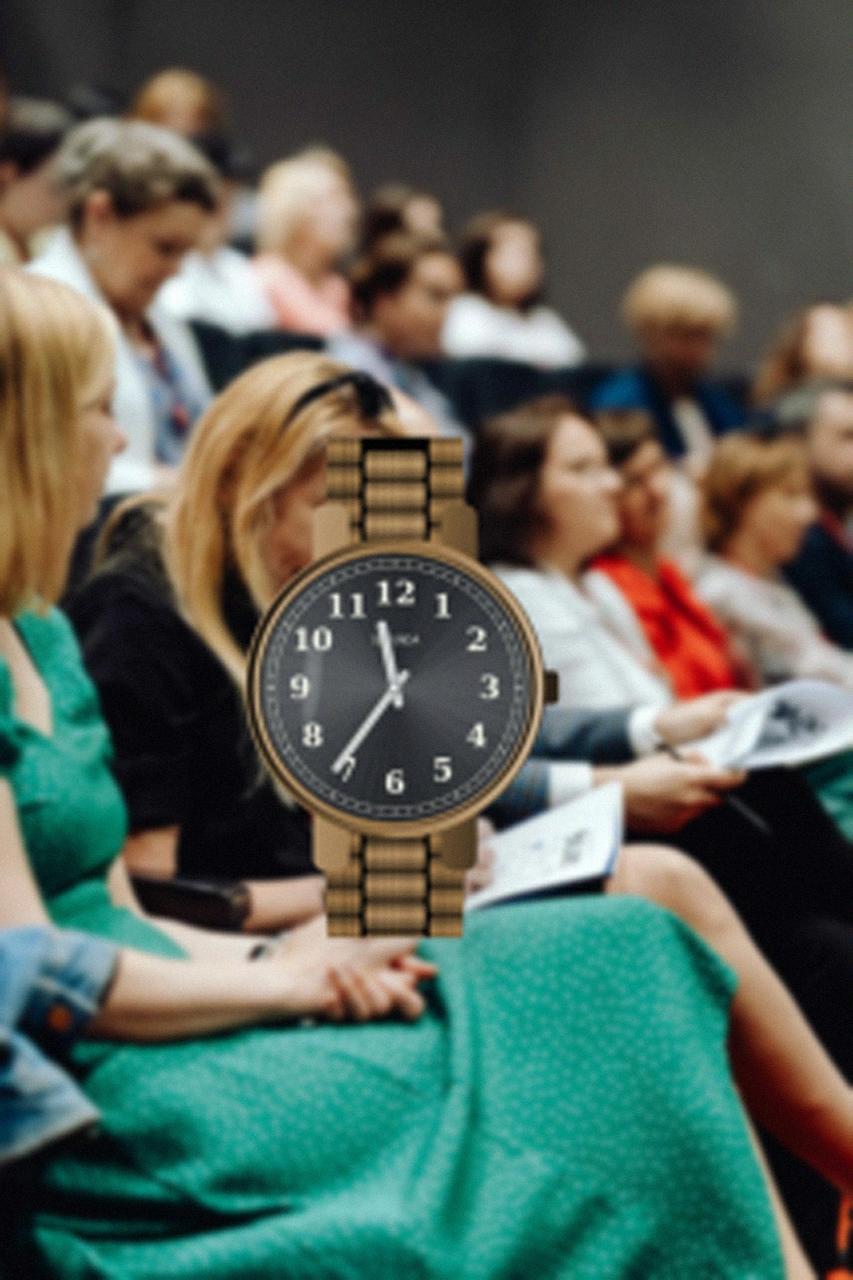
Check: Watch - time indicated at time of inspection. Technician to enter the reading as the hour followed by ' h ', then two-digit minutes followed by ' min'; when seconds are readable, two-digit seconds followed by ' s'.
11 h 36 min
